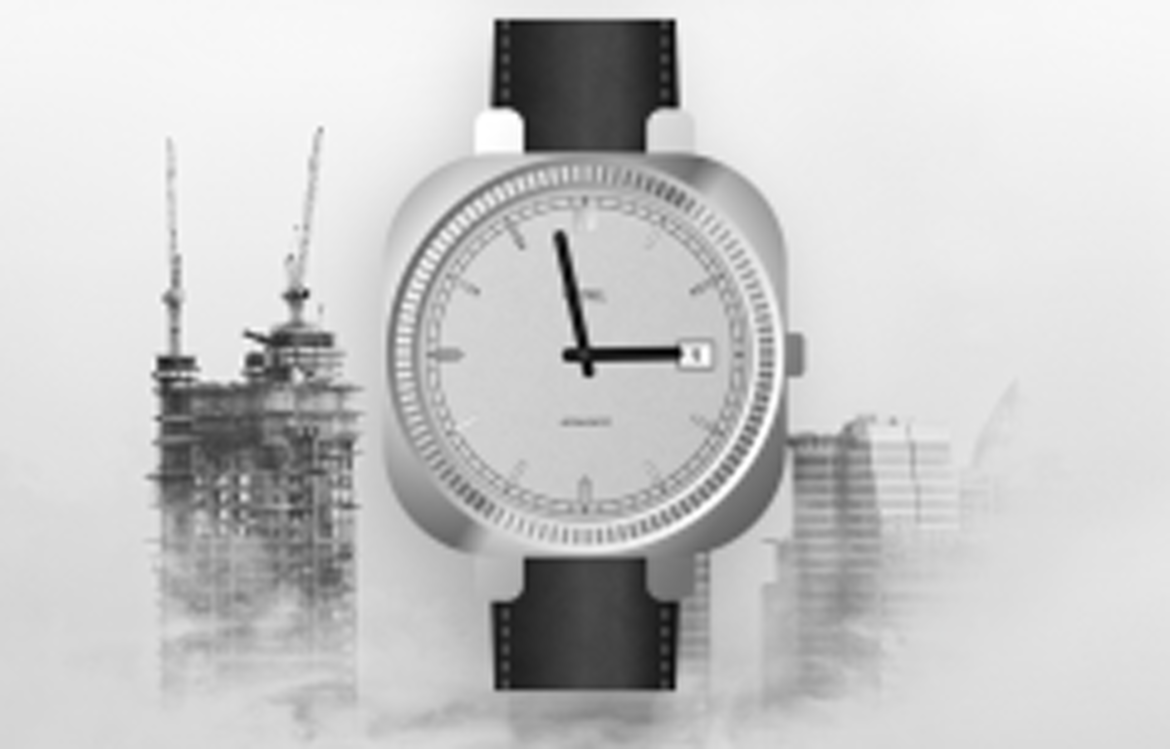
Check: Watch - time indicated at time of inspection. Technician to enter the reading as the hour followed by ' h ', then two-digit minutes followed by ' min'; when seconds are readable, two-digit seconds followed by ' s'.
2 h 58 min
